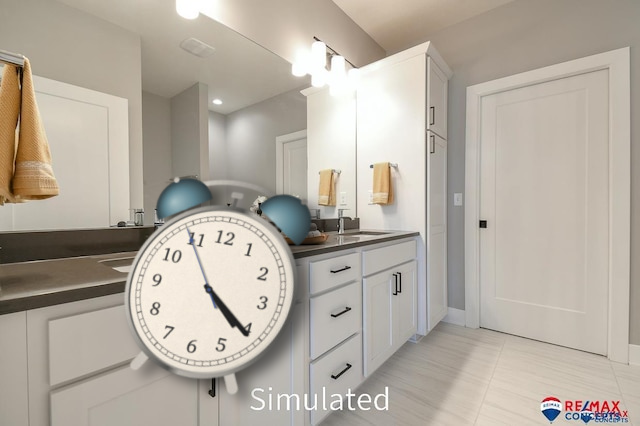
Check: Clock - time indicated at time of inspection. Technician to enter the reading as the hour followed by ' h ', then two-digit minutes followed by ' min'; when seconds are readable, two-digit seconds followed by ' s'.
4 h 20 min 54 s
